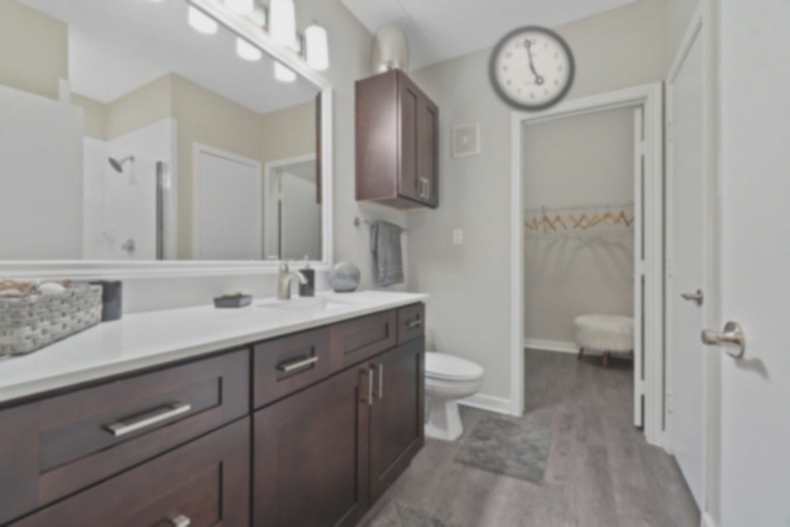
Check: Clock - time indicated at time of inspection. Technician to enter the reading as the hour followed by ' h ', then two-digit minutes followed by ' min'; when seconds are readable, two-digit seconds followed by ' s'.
4 h 58 min
